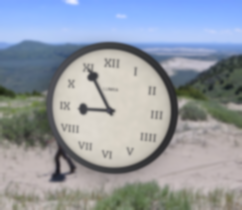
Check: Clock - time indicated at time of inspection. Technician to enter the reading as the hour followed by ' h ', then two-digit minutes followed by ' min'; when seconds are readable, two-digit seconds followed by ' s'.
8 h 55 min
